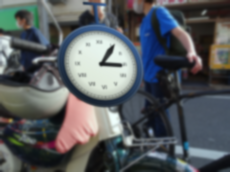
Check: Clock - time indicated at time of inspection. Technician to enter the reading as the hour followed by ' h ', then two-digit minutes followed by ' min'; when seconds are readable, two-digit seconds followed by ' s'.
3 h 06 min
